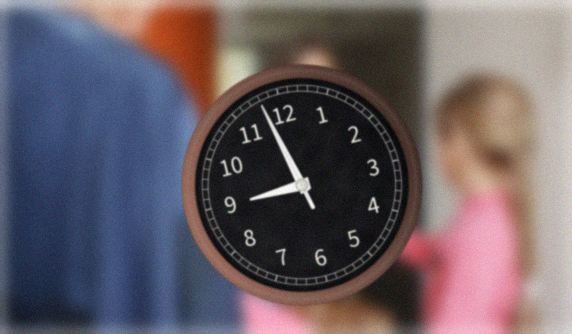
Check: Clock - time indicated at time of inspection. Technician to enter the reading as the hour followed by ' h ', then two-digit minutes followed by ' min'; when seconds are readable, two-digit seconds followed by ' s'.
8 h 57 min 58 s
